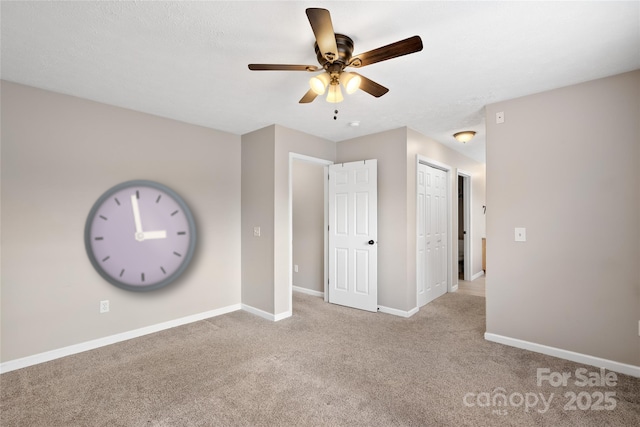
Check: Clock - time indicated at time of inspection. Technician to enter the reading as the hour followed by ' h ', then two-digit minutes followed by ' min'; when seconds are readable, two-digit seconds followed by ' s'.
2 h 59 min
